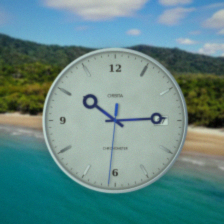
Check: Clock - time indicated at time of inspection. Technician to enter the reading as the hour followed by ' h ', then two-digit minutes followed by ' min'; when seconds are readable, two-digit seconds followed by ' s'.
10 h 14 min 31 s
